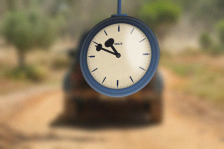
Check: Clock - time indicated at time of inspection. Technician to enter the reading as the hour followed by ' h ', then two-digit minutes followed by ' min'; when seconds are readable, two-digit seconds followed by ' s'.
10 h 49 min
